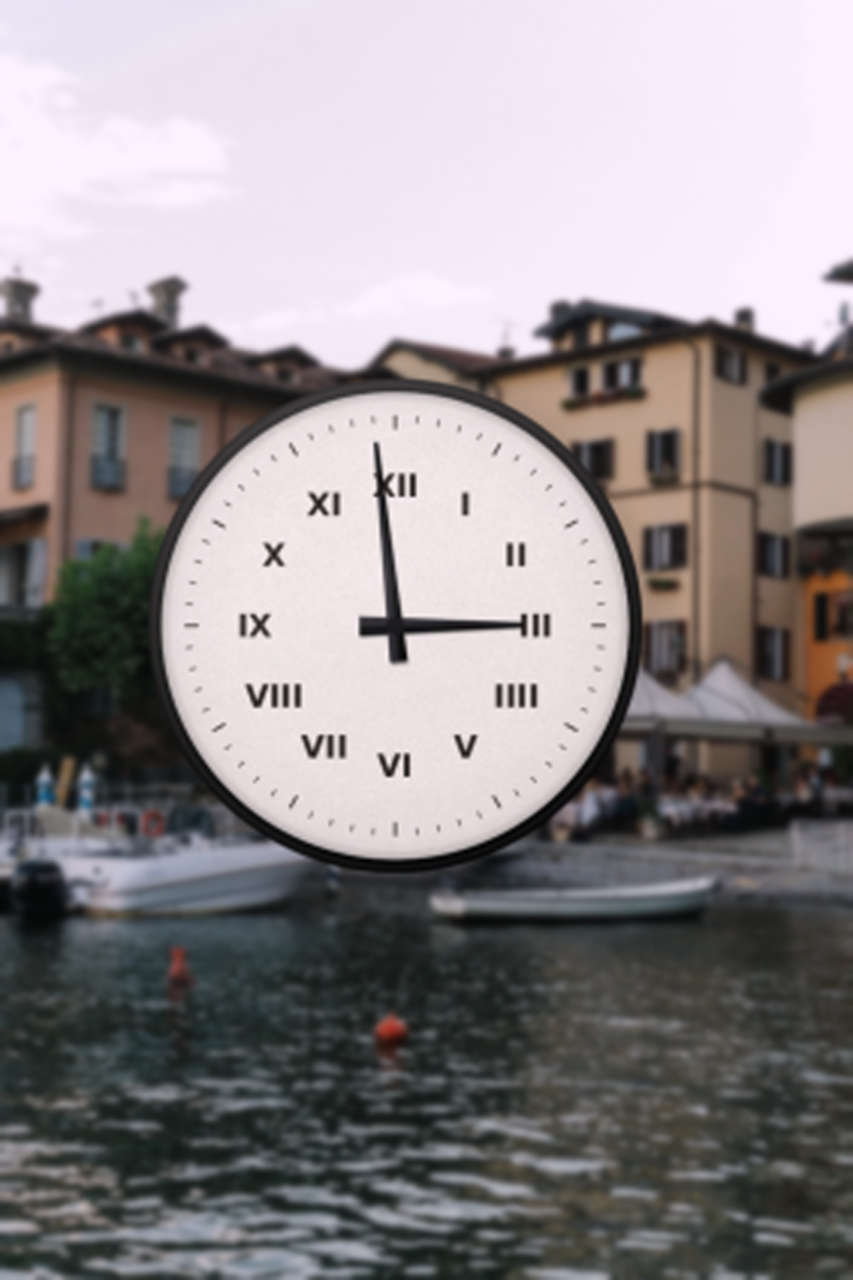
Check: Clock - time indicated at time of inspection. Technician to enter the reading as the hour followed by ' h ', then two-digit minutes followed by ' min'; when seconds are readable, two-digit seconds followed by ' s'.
2 h 59 min
